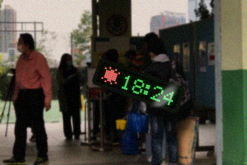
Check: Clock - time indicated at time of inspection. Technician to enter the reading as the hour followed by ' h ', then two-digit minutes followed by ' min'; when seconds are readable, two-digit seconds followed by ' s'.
18 h 24 min
